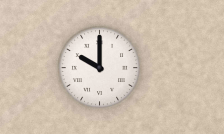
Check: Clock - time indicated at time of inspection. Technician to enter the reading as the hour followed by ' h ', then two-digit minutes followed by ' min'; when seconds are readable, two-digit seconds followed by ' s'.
10 h 00 min
